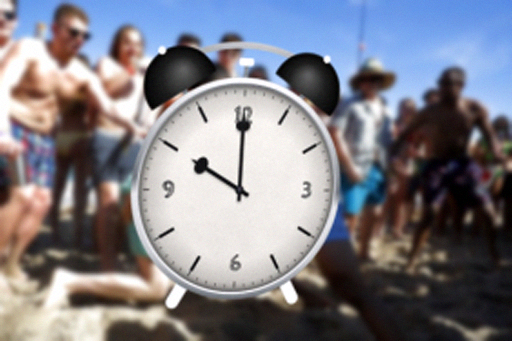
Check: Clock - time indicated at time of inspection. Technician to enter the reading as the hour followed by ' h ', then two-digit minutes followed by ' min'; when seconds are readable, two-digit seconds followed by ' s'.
10 h 00 min
